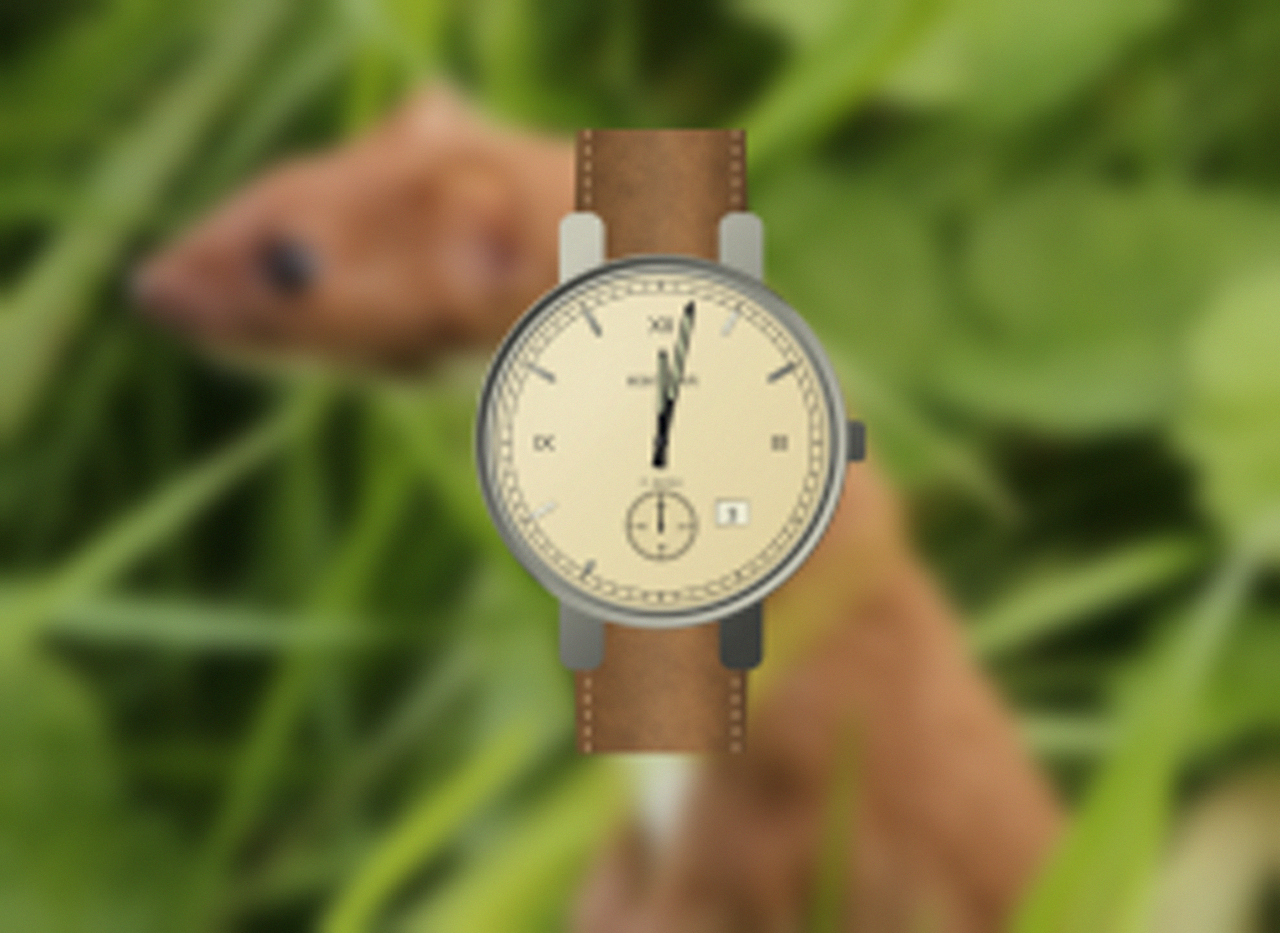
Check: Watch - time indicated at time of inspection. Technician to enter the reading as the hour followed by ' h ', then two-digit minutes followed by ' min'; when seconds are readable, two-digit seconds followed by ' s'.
12 h 02 min
